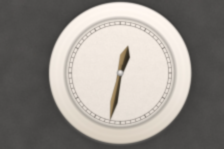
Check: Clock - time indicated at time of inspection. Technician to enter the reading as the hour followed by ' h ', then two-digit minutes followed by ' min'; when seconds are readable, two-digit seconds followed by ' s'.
12 h 32 min
